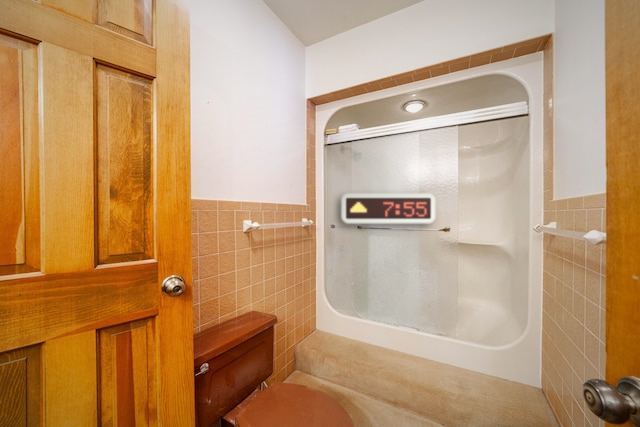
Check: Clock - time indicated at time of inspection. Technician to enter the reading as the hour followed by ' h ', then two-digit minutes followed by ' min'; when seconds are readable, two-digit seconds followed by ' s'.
7 h 55 min
